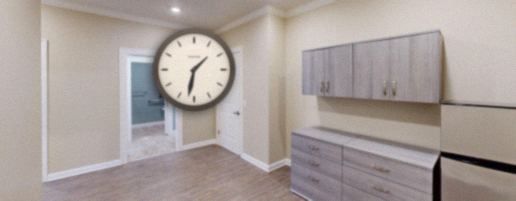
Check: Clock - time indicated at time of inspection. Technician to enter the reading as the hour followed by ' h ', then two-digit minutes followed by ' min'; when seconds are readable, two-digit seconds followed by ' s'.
1 h 32 min
